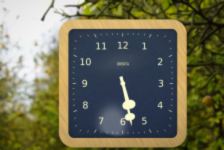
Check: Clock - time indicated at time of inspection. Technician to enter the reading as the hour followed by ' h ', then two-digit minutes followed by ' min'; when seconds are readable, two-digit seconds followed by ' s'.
5 h 28 min
